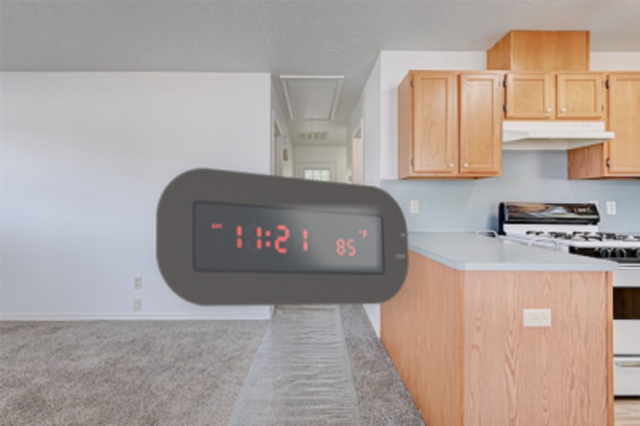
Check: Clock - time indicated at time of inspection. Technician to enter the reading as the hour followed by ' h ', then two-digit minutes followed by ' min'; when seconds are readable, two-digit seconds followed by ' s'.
11 h 21 min
